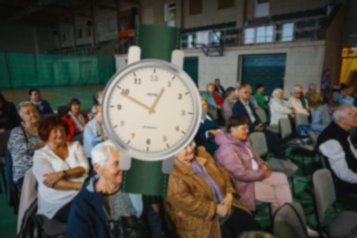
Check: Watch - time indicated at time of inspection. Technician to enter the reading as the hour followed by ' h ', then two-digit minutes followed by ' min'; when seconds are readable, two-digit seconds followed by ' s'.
12 h 49 min
